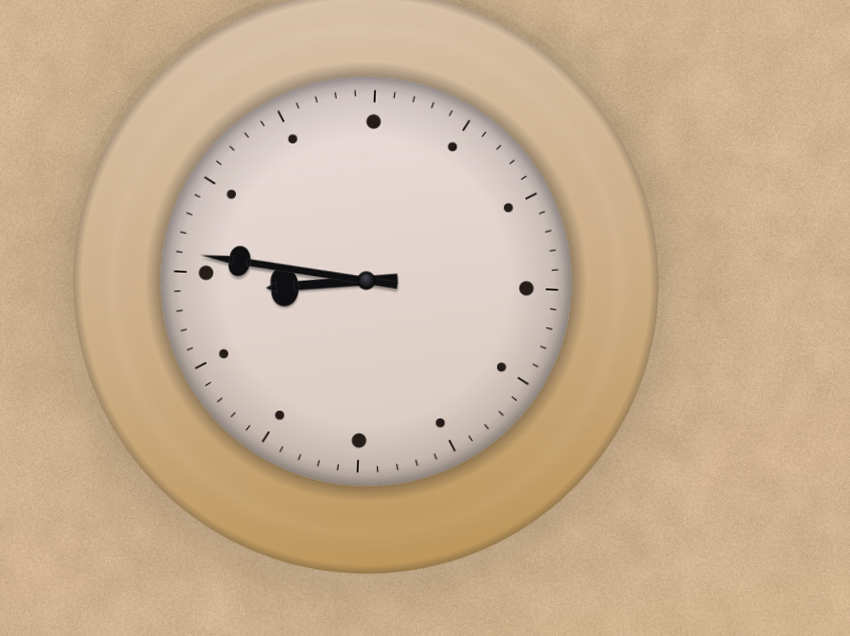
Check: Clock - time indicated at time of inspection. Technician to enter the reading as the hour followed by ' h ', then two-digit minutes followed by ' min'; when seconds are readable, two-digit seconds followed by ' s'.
8 h 46 min
